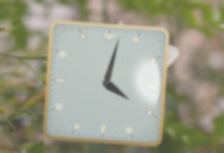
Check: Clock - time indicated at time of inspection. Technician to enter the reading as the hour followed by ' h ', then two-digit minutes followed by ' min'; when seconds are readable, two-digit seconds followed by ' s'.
4 h 02 min
